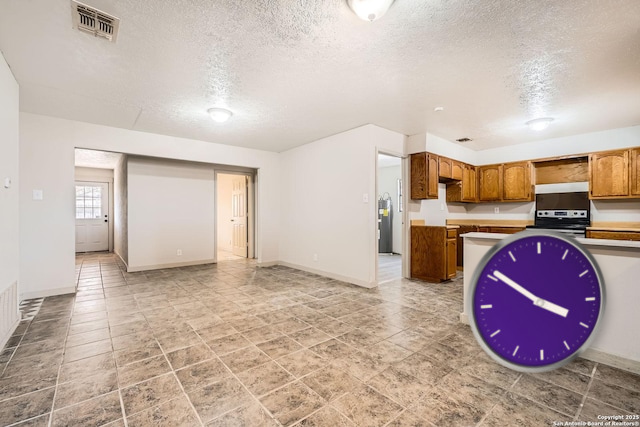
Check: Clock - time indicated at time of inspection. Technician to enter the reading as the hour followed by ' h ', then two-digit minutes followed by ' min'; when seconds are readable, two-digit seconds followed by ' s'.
3 h 51 min
